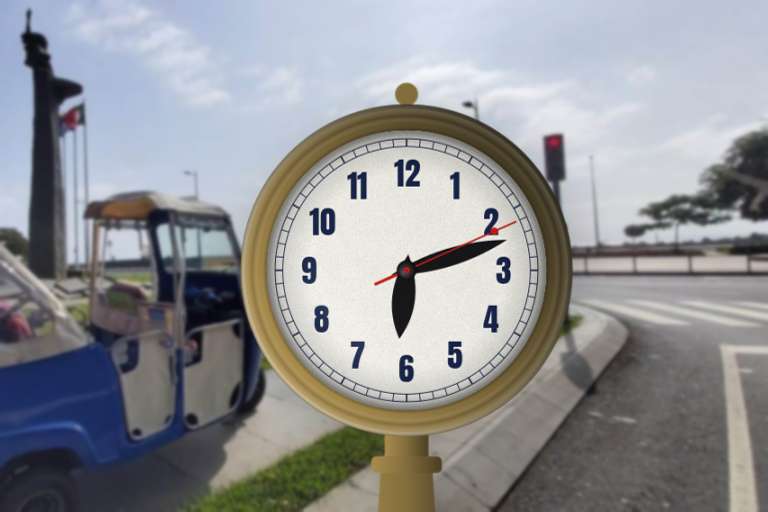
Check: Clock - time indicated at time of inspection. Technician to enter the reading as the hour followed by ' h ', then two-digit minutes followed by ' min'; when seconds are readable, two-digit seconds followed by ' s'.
6 h 12 min 11 s
